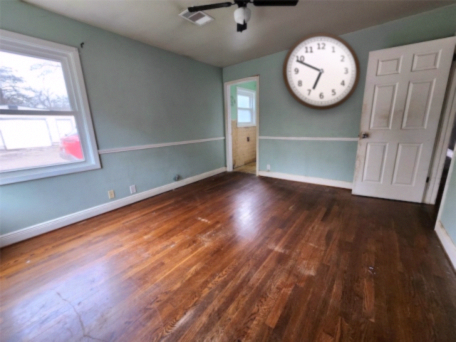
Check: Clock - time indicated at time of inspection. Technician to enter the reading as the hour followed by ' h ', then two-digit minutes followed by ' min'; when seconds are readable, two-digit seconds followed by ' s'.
6 h 49 min
